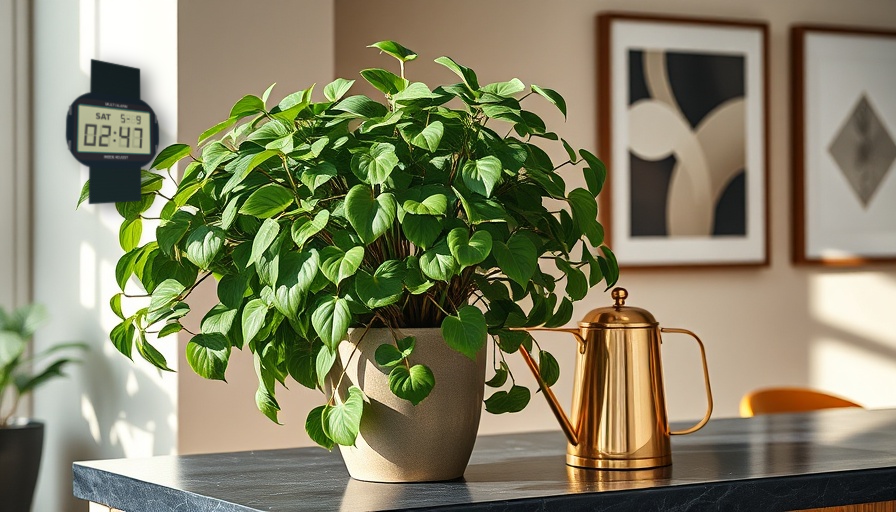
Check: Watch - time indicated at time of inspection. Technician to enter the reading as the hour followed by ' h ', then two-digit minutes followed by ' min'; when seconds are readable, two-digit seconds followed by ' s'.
2 h 47 min
